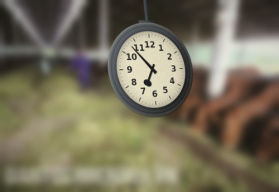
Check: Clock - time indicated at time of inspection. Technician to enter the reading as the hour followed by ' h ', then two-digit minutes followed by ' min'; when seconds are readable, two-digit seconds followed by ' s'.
6 h 53 min
